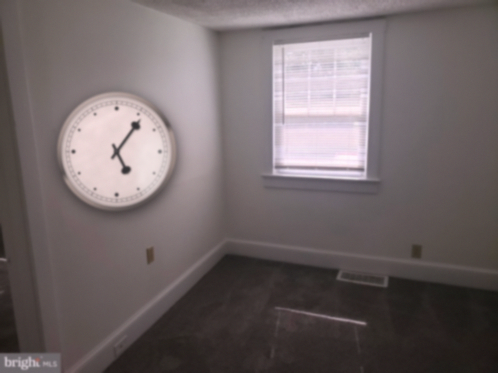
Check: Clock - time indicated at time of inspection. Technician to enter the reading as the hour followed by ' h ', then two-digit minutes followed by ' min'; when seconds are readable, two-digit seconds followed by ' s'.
5 h 06 min
